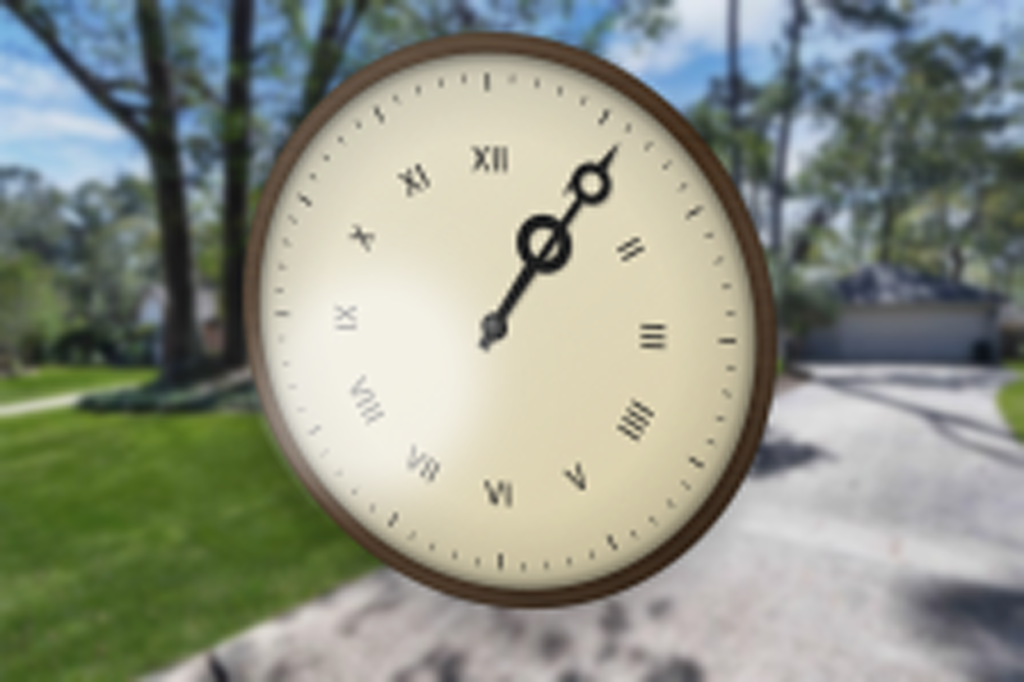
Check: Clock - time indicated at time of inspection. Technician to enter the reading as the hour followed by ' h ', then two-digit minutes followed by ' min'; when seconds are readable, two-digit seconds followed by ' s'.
1 h 06 min
